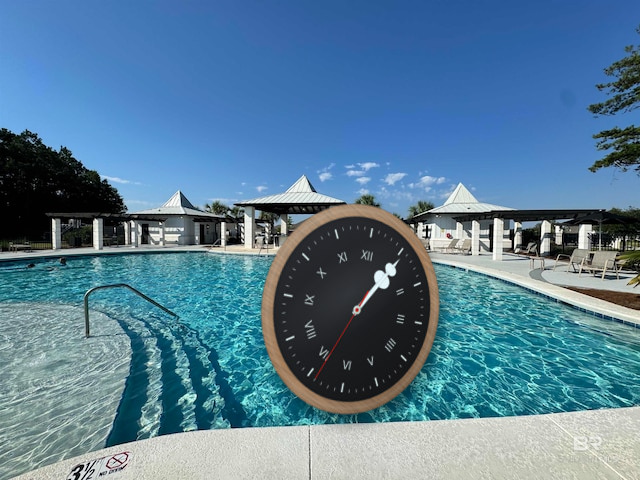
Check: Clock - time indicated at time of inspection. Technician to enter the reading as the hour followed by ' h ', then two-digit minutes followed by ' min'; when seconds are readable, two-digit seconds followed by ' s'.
1 h 05 min 34 s
